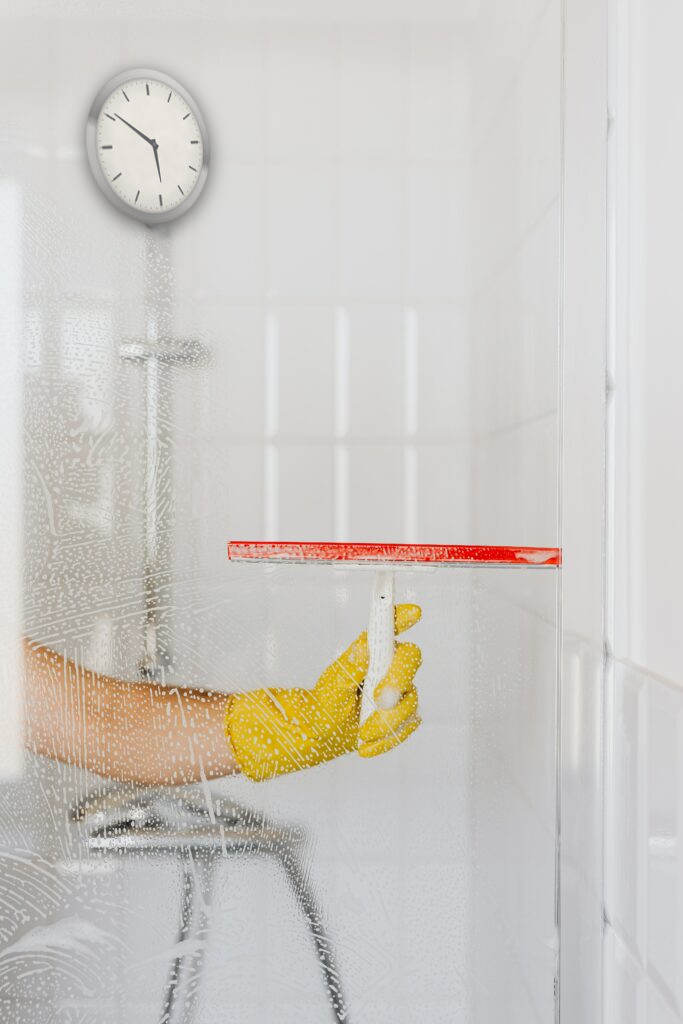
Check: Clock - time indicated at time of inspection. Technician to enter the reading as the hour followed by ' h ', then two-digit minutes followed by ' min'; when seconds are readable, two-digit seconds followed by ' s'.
5 h 51 min
